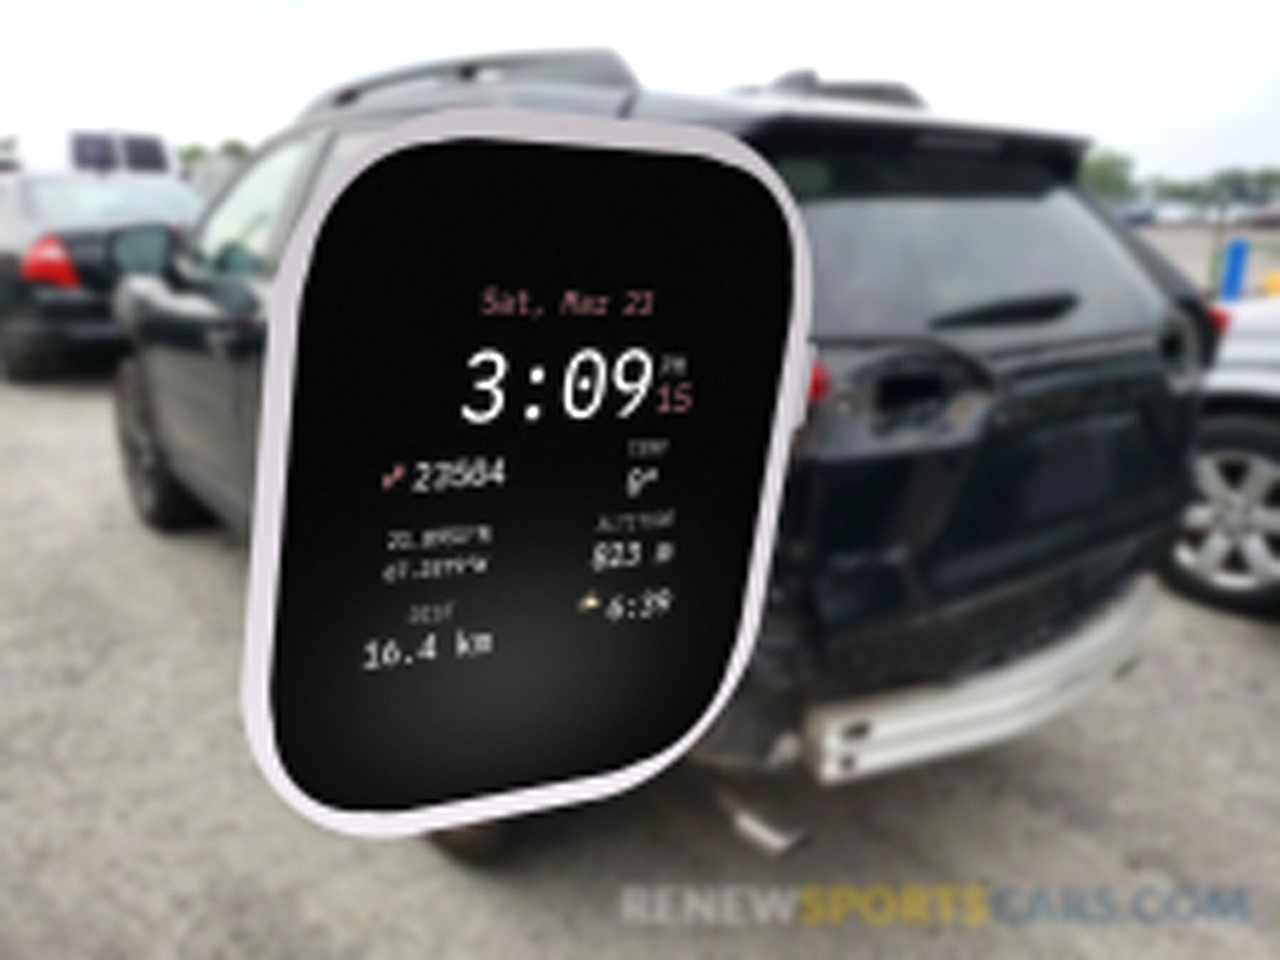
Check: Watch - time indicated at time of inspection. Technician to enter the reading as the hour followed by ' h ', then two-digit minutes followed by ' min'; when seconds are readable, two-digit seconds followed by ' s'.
3 h 09 min
